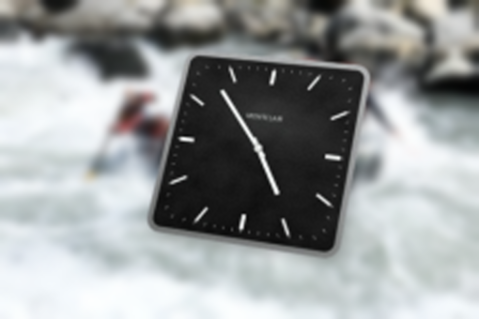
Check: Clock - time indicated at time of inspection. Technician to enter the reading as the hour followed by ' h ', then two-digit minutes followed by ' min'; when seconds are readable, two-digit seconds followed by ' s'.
4 h 53 min
